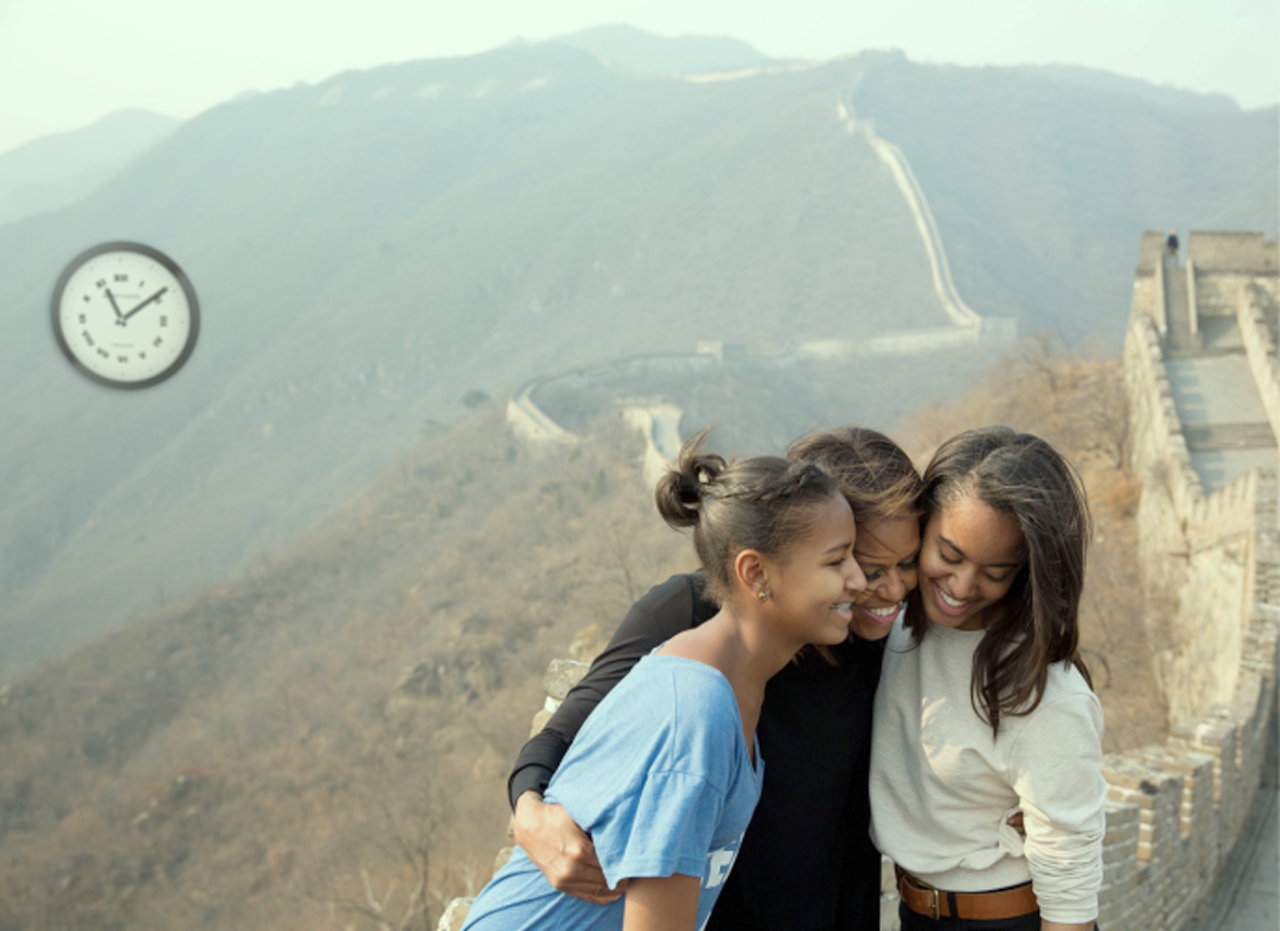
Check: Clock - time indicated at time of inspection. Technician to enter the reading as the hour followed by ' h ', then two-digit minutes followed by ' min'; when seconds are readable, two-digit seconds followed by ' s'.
11 h 09 min
